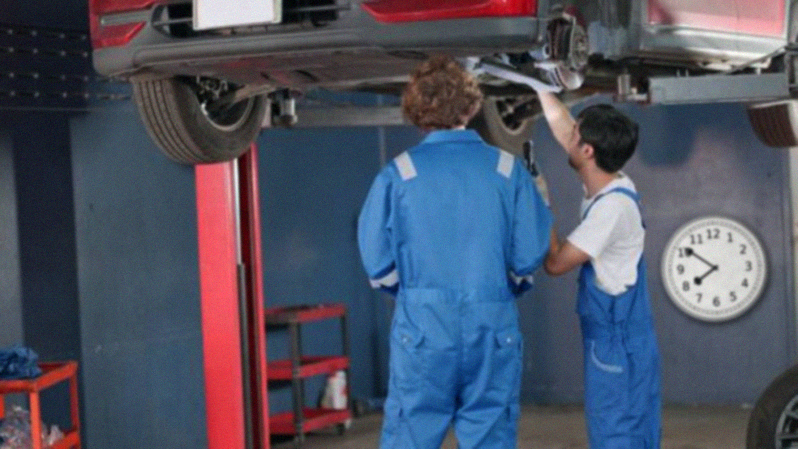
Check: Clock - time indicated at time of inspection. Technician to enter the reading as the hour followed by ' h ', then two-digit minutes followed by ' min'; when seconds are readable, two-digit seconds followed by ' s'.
7 h 51 min
